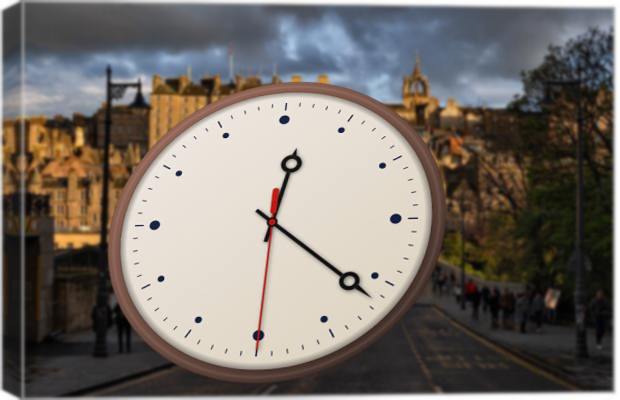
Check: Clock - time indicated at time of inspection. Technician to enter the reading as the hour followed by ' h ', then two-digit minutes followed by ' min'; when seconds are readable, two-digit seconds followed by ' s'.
12 h 21 min 30 s
